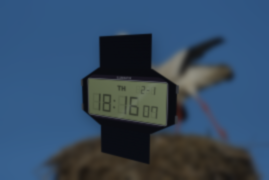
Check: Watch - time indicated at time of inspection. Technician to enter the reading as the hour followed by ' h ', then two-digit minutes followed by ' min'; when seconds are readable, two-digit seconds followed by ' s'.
18 h 16 min 07 s
